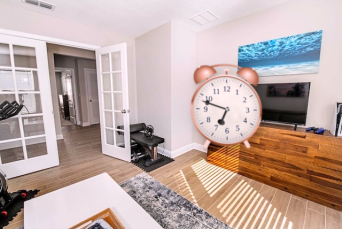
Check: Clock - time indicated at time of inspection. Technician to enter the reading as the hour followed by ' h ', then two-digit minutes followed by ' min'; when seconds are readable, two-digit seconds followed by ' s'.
6 h 48 min
